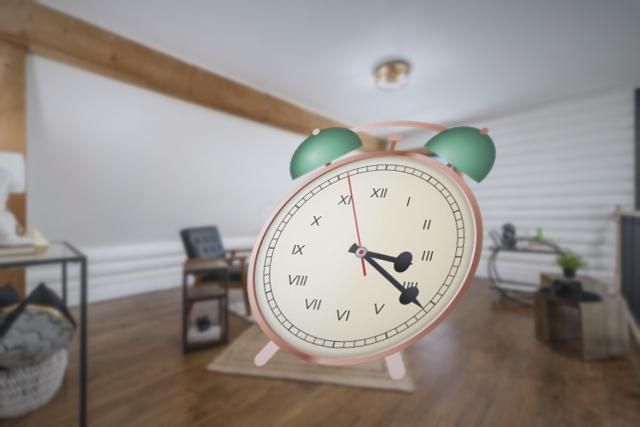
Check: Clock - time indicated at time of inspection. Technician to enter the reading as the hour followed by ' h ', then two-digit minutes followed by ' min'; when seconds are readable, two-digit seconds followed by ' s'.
3 h 20 min 56 s
